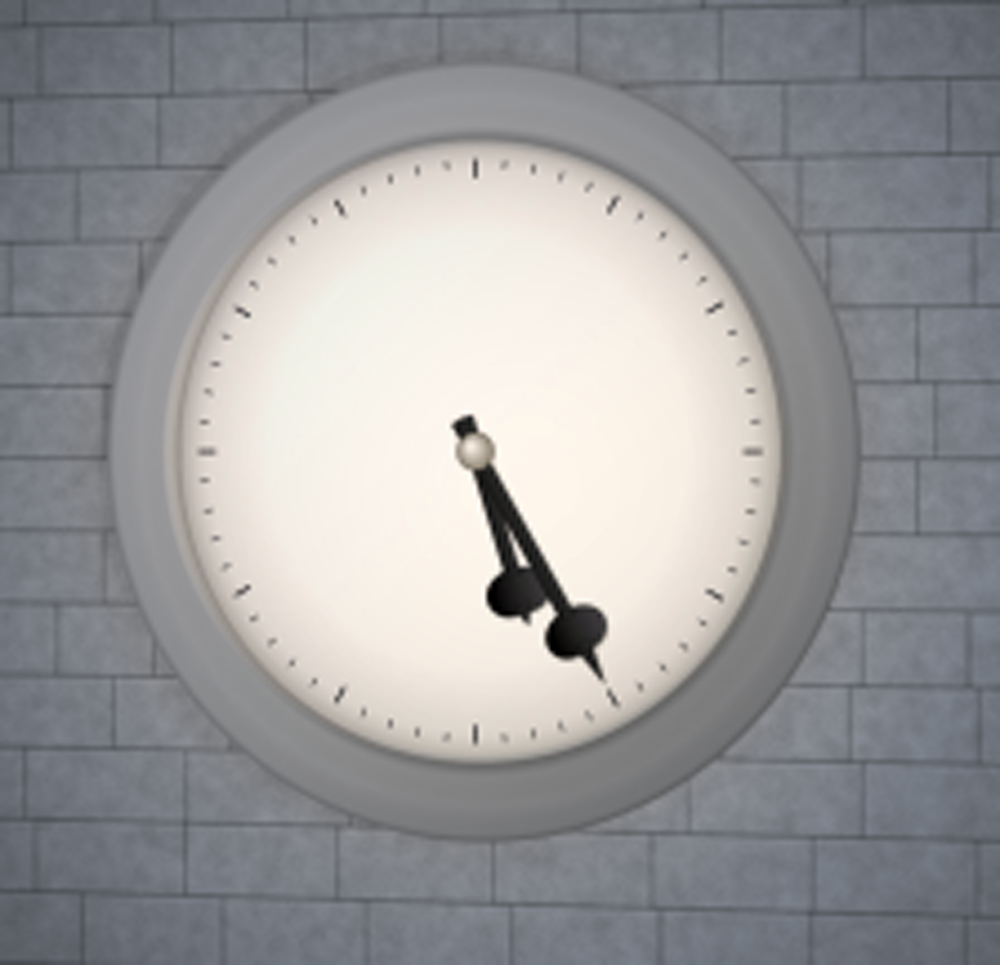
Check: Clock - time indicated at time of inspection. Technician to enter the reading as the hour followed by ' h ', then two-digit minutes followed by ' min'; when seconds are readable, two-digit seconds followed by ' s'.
5 h 25 min
